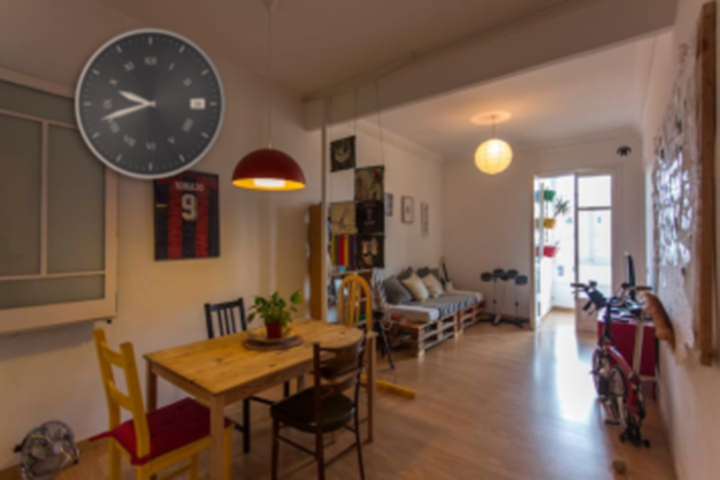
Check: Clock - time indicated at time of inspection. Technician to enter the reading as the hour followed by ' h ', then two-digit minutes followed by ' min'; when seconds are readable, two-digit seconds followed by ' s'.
9 h 42 min
